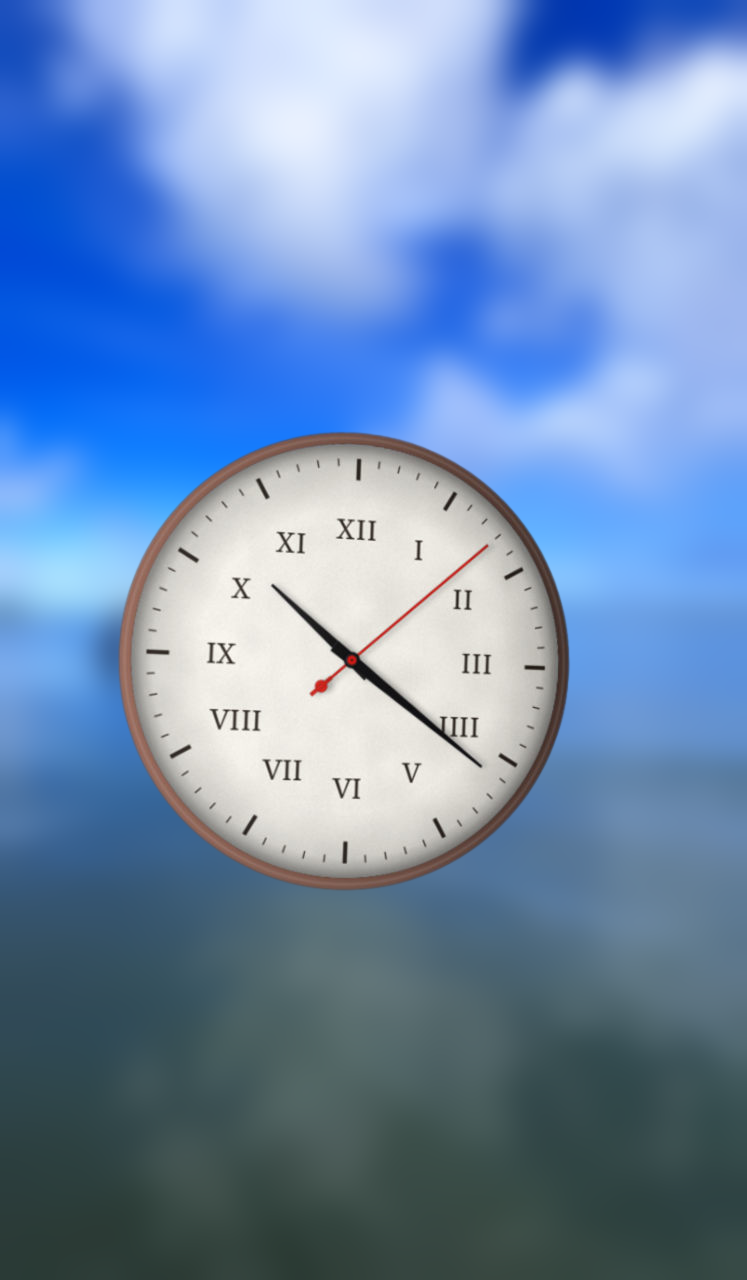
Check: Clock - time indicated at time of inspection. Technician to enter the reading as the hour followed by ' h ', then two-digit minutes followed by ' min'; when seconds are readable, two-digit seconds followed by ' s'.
10 h 21 min 08 s
